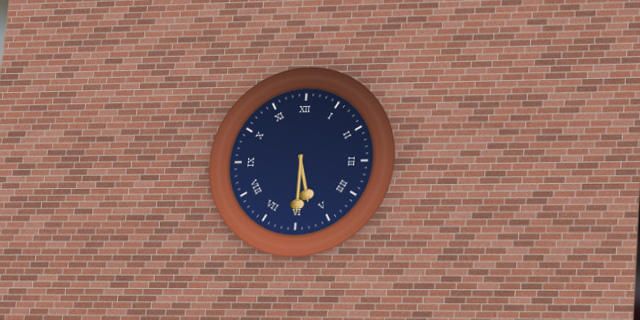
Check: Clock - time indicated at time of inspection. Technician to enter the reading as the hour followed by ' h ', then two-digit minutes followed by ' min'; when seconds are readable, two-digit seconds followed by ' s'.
5 h 30 min
